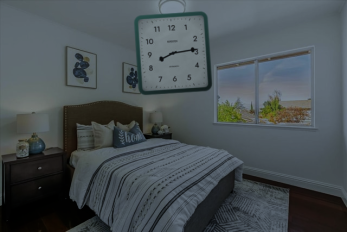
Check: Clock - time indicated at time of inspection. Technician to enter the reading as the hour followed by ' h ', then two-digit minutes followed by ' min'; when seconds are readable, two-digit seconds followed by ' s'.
8 h 14 min
